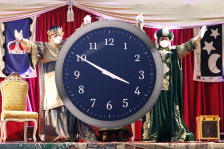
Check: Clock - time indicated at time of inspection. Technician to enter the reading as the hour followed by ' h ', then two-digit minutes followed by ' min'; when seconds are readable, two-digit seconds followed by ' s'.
3 h 50 min
